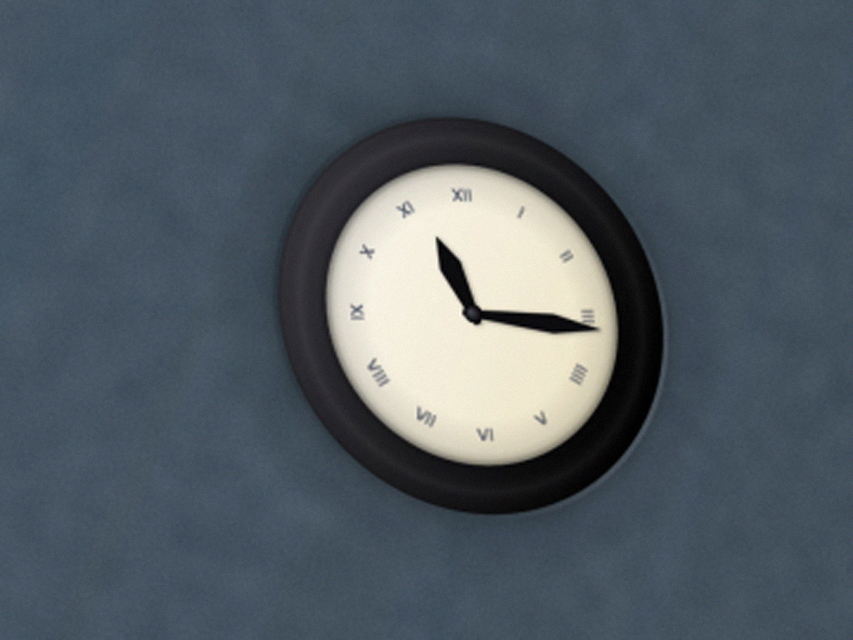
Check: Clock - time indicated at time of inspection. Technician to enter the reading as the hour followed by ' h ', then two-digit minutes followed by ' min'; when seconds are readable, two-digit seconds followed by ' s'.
11 h 16 min
